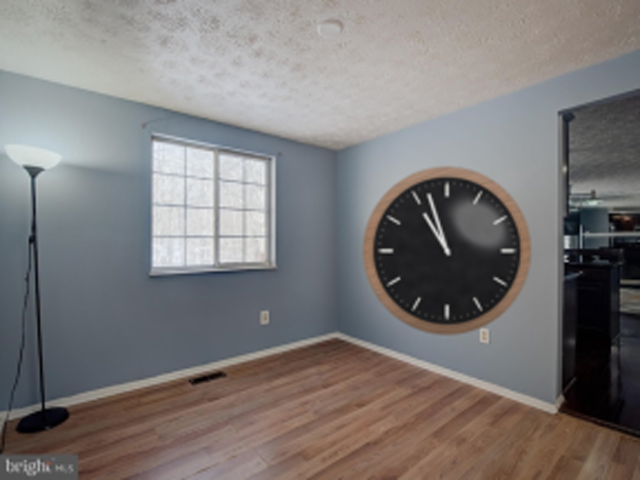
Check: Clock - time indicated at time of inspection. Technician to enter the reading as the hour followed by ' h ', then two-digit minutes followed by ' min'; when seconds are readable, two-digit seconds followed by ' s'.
10 h 57 min
